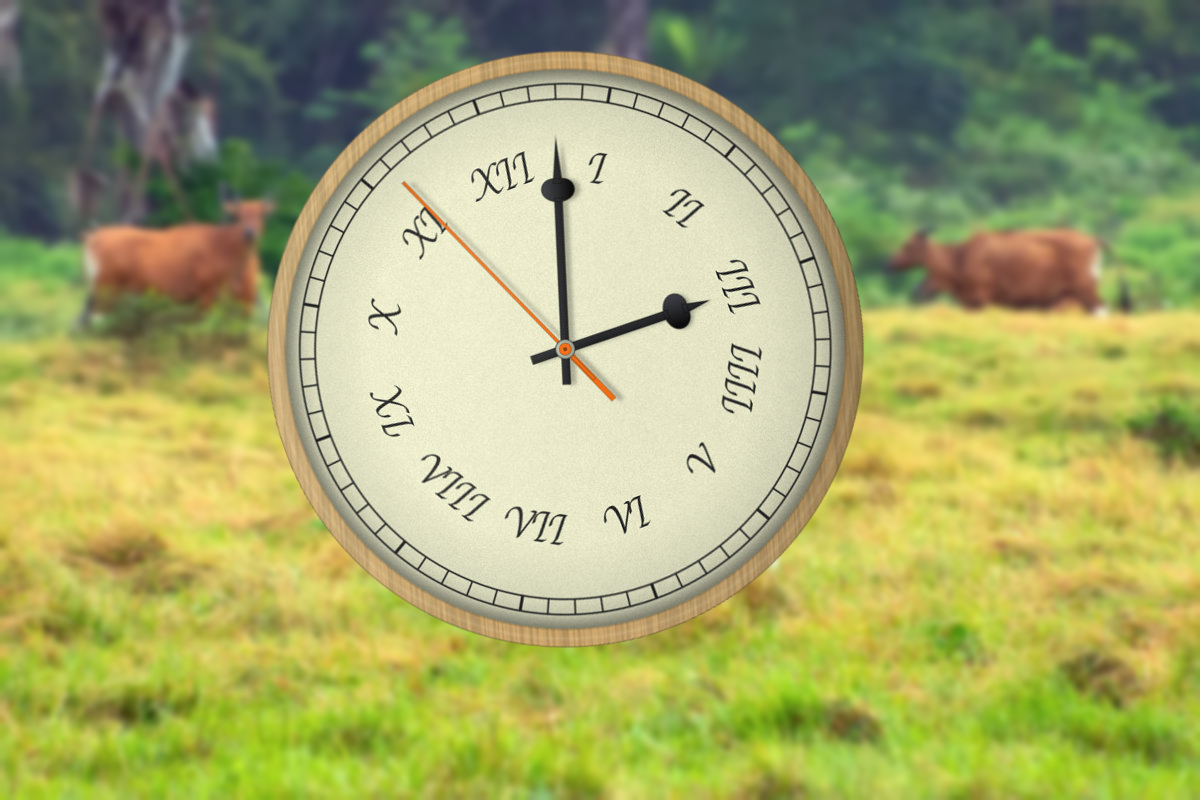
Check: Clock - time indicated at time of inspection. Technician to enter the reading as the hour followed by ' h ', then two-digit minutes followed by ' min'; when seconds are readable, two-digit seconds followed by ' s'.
3 h 02 min 56 s
